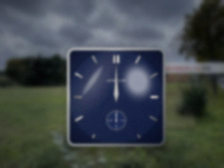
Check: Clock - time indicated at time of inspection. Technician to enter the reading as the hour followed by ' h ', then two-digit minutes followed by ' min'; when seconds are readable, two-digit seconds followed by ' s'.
12 h 00 min
